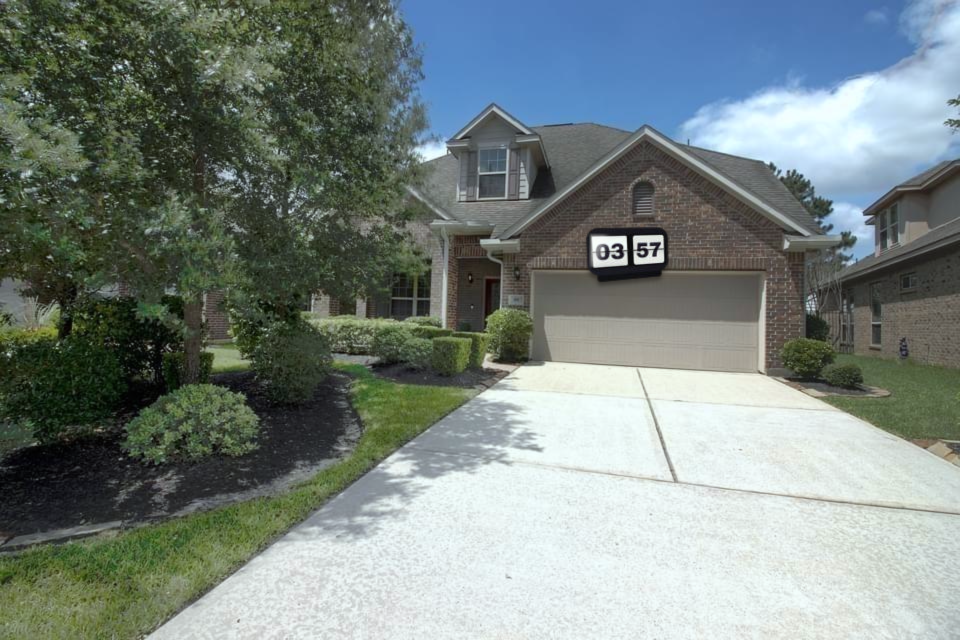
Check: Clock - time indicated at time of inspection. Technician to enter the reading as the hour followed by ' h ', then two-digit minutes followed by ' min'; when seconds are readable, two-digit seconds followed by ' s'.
3 h 57 min
